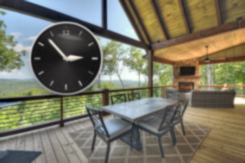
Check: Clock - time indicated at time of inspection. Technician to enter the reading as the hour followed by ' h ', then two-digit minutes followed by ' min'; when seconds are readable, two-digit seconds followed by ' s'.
2 h 53 min
